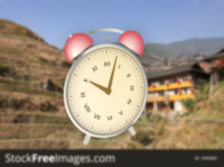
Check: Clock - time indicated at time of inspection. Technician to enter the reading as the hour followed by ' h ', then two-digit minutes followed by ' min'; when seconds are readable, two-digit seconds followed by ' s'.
10 h 03 min
